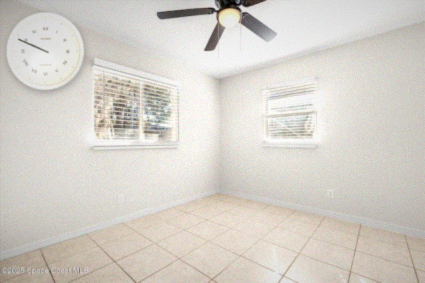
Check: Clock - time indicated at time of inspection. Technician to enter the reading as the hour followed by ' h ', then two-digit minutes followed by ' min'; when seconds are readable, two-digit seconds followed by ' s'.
9 h 49 min
